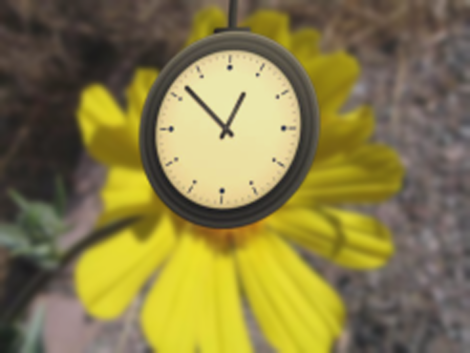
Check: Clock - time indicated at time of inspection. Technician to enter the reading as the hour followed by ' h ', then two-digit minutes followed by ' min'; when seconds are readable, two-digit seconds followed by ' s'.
12 h 52 min
